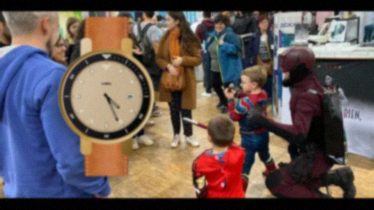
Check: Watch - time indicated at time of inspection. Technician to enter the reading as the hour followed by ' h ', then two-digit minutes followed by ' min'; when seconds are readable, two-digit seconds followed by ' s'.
4 h 26 min
